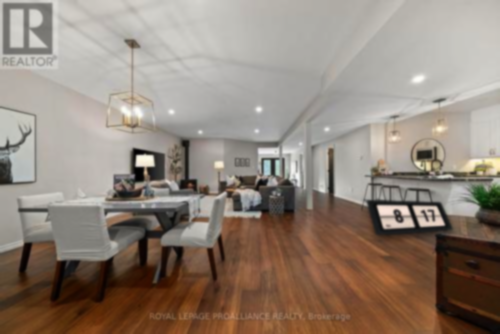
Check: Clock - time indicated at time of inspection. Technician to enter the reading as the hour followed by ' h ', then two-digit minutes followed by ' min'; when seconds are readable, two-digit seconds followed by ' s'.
8 h 17 min
